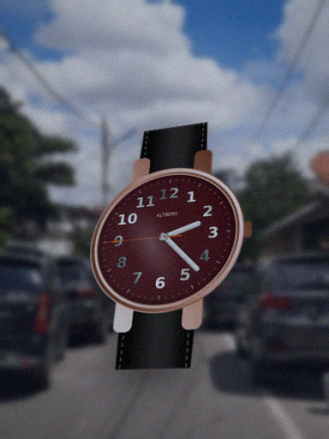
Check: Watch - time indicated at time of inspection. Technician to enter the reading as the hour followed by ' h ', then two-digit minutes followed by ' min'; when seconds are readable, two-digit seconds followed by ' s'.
2 h 22 min 45 s
